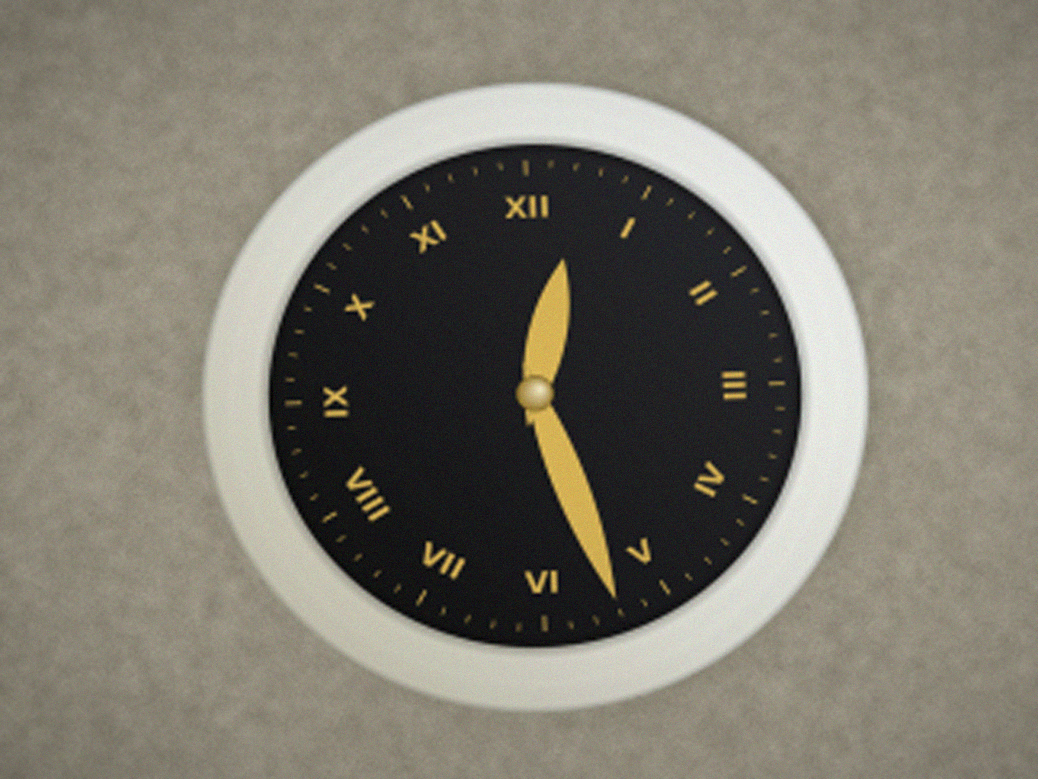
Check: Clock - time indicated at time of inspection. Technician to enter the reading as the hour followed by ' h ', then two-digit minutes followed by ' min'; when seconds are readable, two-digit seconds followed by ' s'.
12 h 27 min
